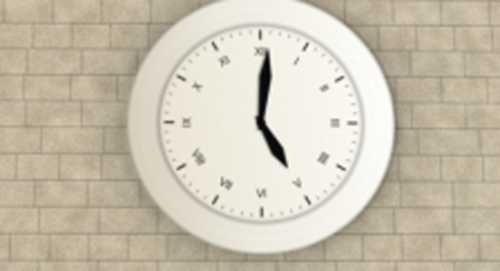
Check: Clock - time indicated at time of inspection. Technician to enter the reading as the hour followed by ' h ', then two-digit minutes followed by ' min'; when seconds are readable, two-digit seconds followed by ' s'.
5 h 01 min
